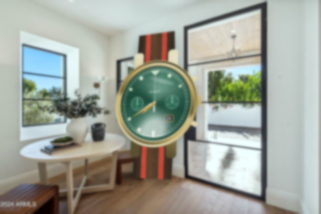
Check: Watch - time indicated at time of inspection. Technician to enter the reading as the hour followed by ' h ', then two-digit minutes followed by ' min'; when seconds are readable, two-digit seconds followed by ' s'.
7 h 40 min
